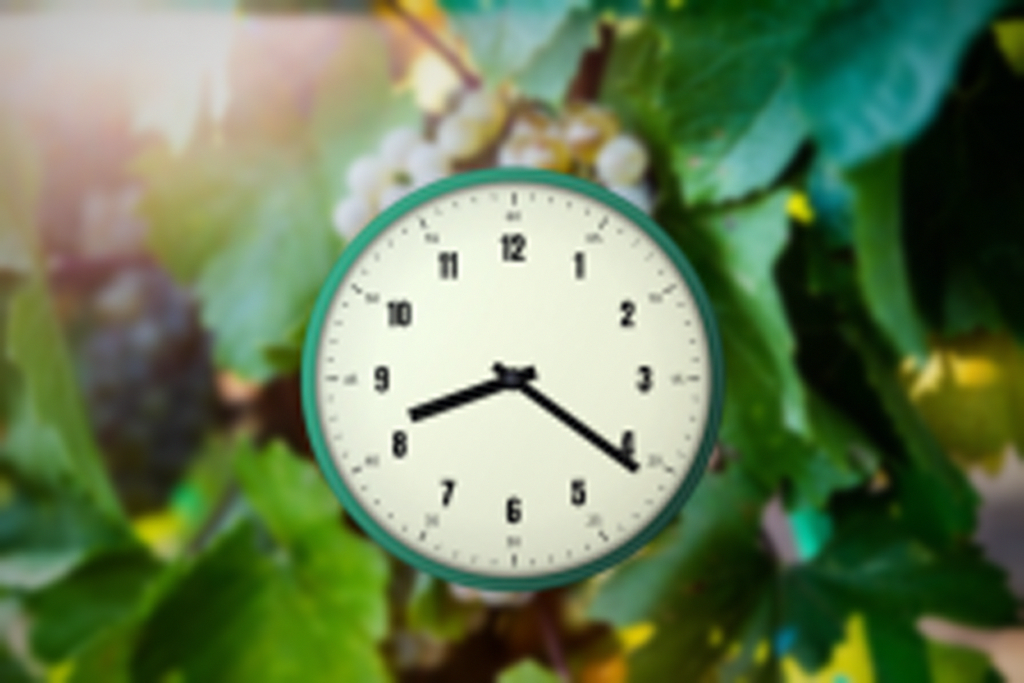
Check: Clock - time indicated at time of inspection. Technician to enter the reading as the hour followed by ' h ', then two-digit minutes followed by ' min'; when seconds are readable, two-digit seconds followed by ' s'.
8 h 21 min
